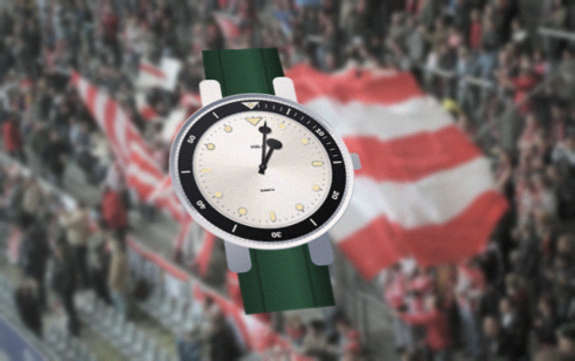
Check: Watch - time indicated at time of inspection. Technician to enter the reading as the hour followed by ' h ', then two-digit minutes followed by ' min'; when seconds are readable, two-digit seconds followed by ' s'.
1 h 02 min
